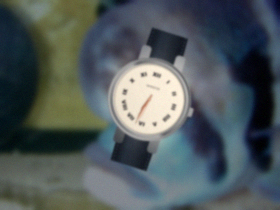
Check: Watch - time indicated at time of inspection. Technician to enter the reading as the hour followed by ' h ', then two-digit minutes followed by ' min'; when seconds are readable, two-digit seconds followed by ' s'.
6 h 32 min
